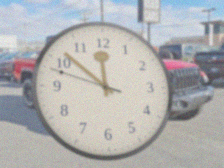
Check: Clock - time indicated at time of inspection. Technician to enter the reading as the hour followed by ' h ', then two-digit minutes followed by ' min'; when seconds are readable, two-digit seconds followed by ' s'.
11 h 51 min 48 s
